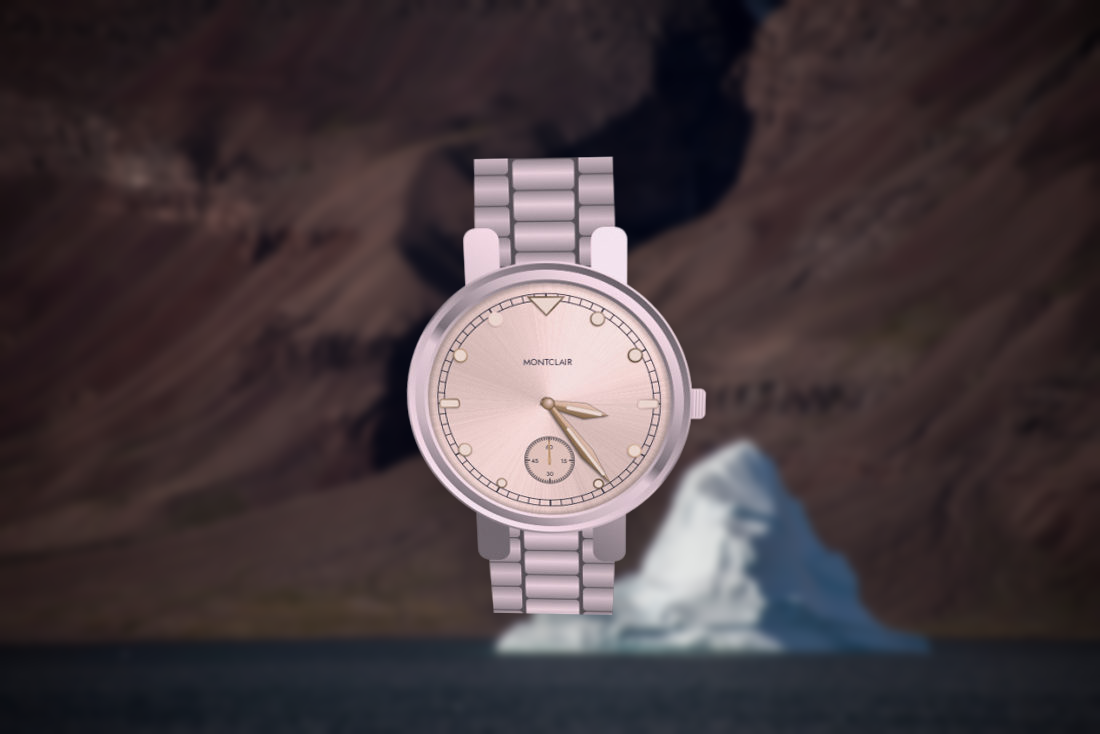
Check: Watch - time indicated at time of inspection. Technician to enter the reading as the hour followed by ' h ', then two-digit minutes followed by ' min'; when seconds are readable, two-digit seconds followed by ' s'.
3 h 24 min
